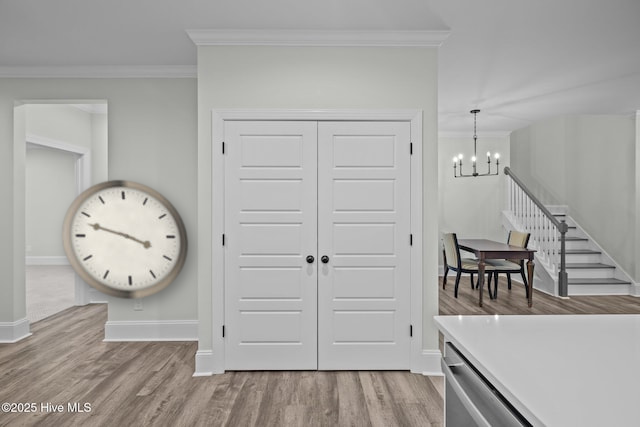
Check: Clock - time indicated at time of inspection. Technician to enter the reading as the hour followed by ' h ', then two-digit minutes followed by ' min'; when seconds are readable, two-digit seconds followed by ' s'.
3 h 48 min
